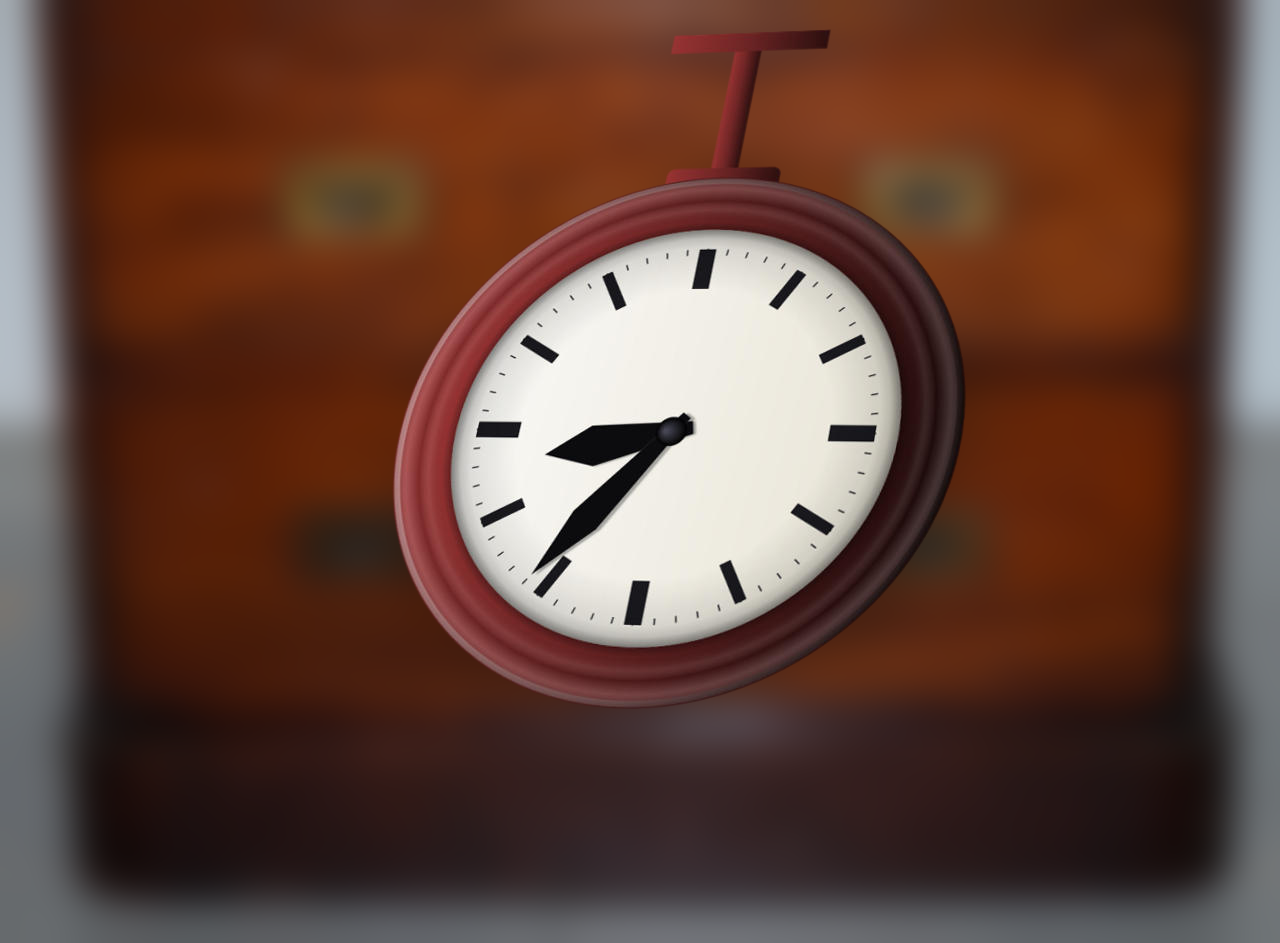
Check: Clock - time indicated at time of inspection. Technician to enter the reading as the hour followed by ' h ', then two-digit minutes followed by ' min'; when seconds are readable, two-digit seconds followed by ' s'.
8 h 36 min
